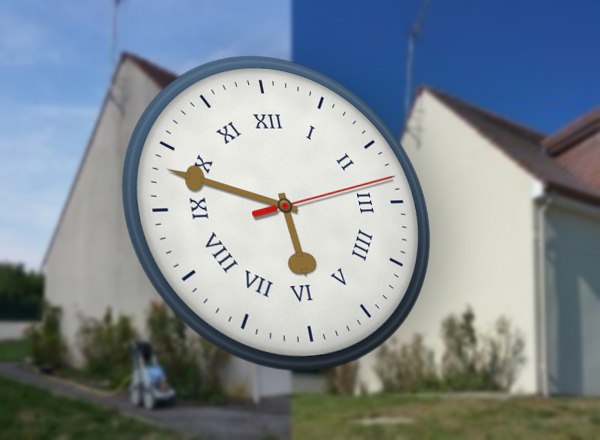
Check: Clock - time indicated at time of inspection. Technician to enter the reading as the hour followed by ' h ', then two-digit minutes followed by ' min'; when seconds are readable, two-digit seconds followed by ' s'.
5 h 48 min 13 s
